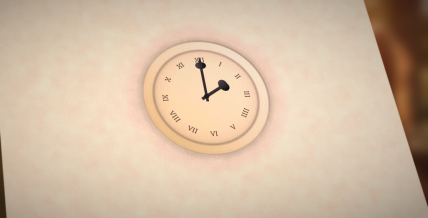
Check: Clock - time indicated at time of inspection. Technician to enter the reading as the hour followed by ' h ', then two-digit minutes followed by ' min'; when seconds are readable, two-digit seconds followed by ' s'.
2 h 00 min
